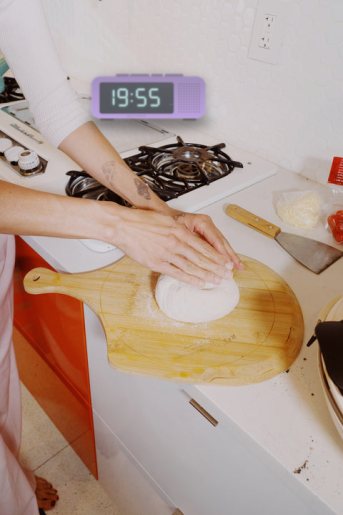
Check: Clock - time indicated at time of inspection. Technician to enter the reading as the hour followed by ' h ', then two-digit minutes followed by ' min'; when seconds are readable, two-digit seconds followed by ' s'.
19 h 55 min
